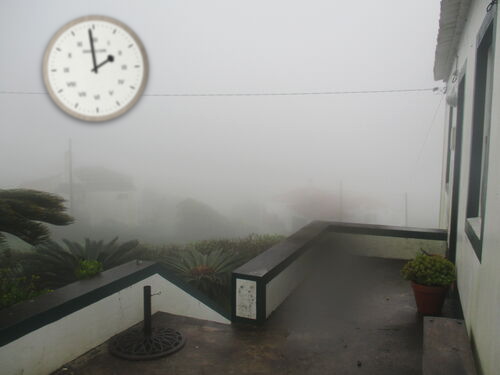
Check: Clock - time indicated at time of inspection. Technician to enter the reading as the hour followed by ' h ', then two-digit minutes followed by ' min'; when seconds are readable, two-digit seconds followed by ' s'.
1 h 59 min
